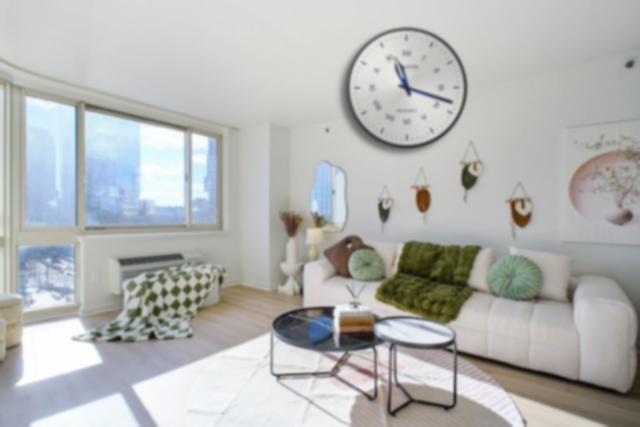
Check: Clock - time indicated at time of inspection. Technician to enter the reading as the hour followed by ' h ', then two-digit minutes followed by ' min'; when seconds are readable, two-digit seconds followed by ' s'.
11 h 18 min
